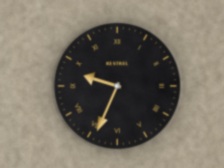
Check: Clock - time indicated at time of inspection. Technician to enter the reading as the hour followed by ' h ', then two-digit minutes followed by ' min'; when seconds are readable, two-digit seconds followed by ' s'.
9 h 34 min
